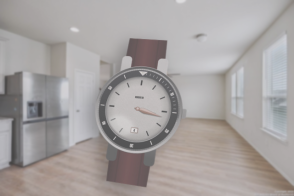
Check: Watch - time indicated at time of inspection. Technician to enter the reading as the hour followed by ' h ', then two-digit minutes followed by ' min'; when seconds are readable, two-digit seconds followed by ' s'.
3 h 17 min
